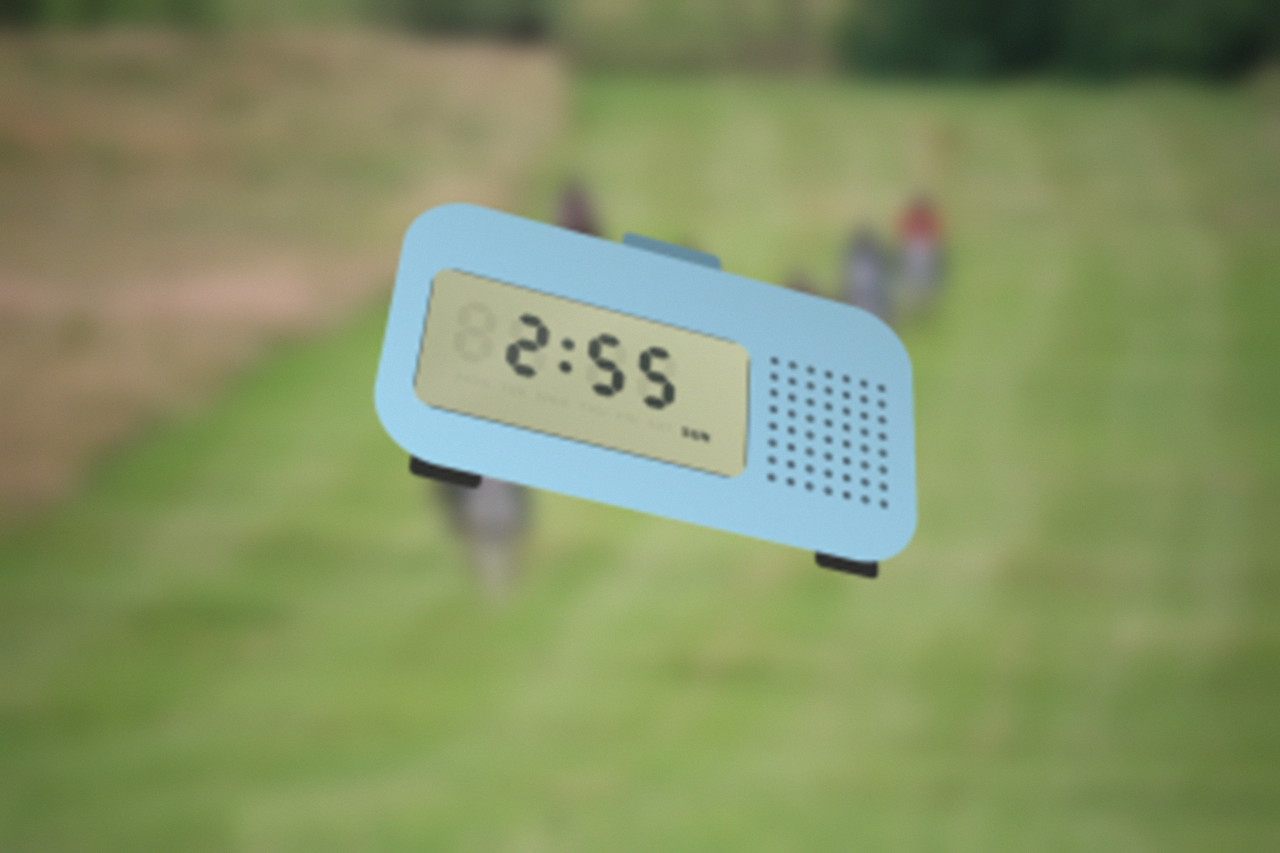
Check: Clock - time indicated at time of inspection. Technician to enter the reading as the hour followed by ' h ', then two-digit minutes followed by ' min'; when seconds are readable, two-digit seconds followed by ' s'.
2 h 55 min
